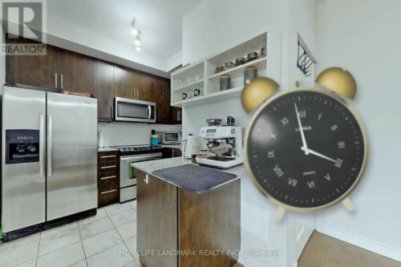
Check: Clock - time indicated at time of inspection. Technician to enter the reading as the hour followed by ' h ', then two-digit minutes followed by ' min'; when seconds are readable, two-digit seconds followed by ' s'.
3 h 59 min
